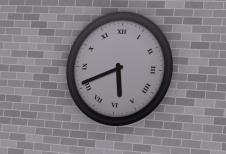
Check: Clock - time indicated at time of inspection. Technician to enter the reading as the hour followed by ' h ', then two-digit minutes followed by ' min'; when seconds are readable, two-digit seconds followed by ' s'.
5 h 41 min
